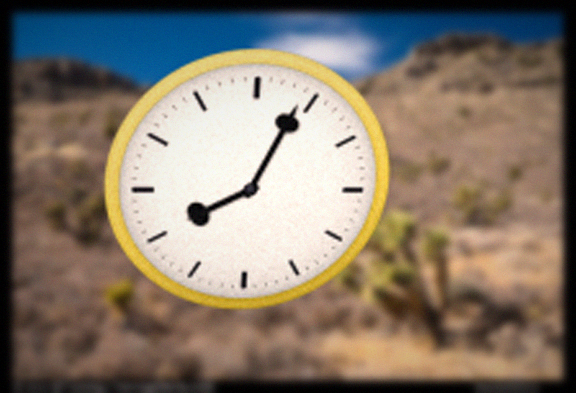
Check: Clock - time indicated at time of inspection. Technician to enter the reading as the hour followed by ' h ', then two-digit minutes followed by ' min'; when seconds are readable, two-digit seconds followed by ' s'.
8 h 04 min
